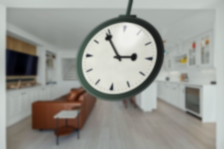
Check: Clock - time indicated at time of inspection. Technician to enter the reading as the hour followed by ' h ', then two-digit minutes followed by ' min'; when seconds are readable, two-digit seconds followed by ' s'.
2 h 54 min
